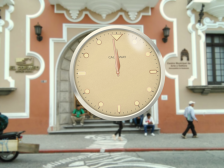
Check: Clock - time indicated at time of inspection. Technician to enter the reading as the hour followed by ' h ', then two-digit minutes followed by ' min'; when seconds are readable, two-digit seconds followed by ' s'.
11 h 59 min
